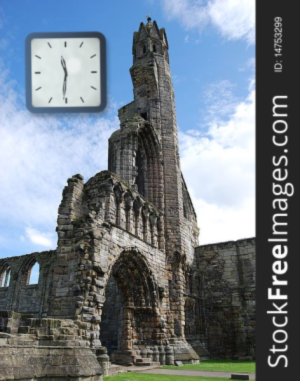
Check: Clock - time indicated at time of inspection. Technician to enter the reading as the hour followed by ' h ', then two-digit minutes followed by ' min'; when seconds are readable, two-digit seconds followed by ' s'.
11 h 31 min
